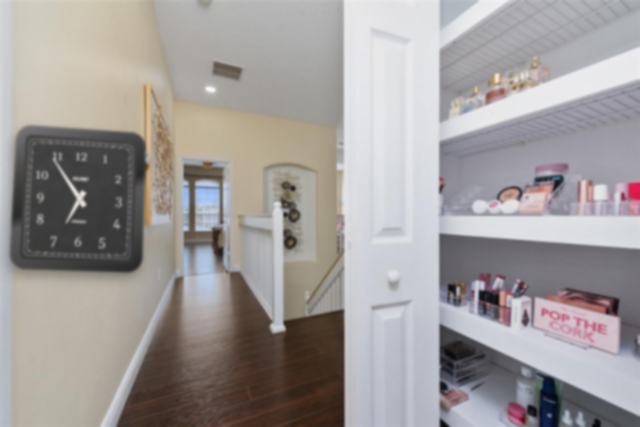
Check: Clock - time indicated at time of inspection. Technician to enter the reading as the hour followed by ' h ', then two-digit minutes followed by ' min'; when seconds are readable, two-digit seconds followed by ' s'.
6 h 54 min
